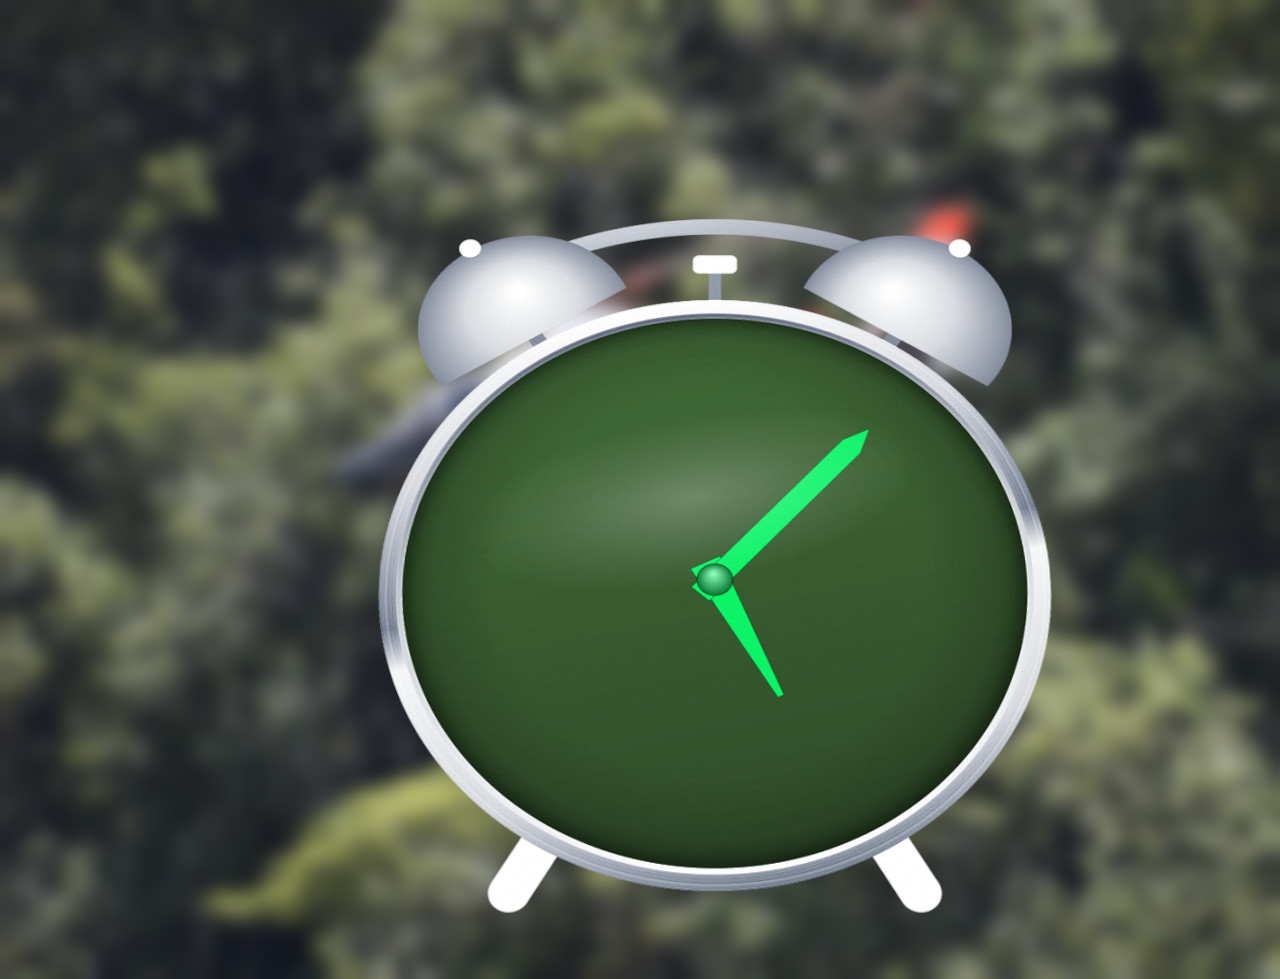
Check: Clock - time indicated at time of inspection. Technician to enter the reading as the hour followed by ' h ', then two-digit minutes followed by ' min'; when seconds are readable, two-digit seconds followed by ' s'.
5 h 07 min
